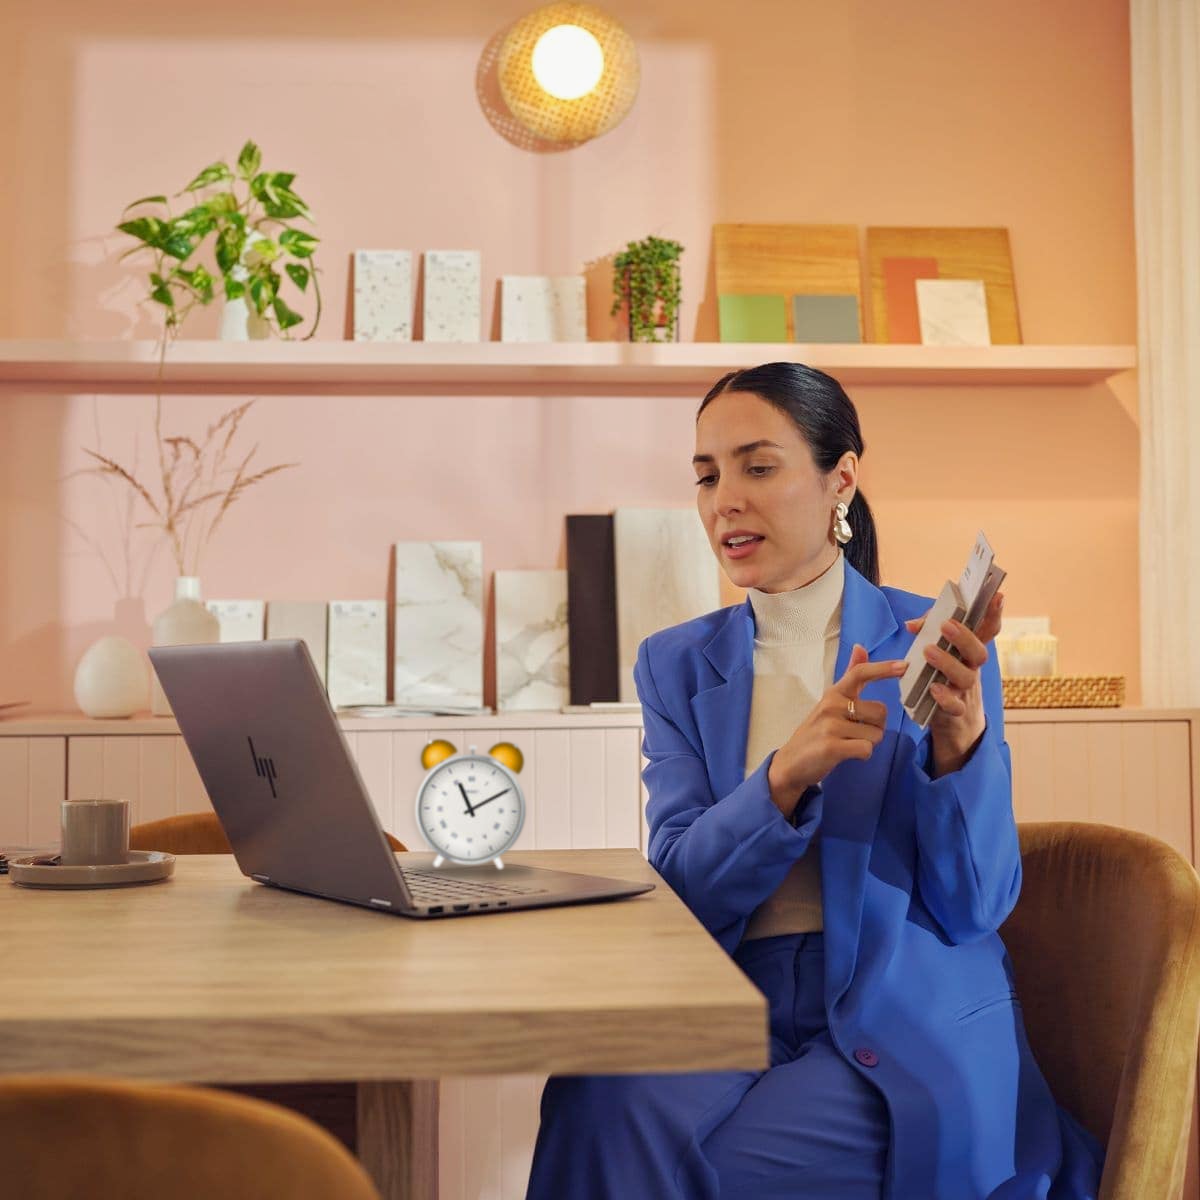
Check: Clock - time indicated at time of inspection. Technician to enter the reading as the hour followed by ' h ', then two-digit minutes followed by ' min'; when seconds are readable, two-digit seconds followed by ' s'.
11 h 10 min
